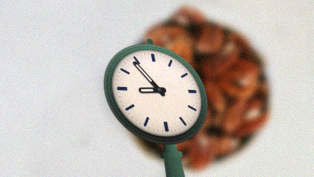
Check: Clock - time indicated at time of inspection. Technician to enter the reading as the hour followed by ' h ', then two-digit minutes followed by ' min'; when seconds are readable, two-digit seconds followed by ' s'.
8 h 54 min
